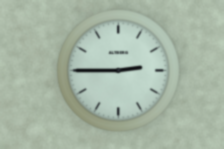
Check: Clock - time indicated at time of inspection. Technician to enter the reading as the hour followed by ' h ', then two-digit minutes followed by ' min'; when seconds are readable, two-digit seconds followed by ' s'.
2 h 45 min
